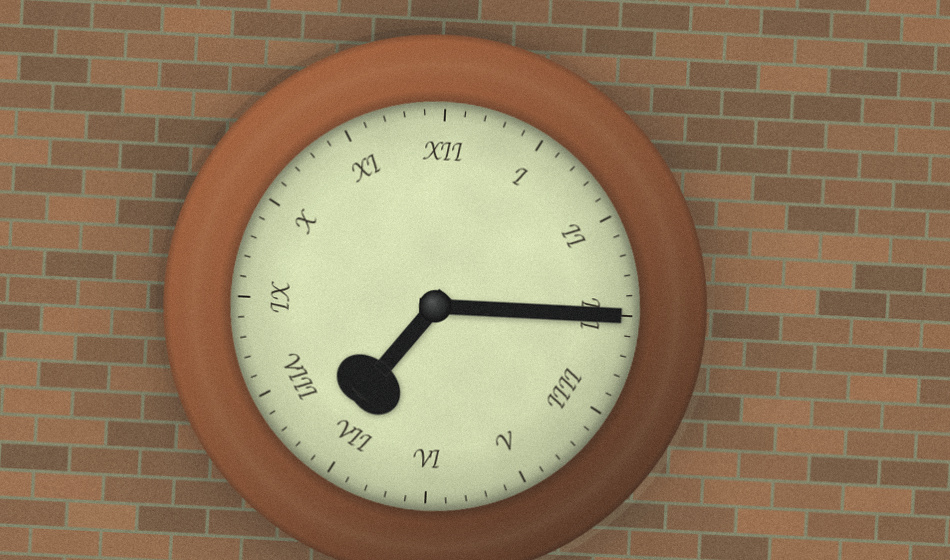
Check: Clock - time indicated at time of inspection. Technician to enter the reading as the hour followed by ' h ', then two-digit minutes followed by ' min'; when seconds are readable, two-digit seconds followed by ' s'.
7 h 15 min
